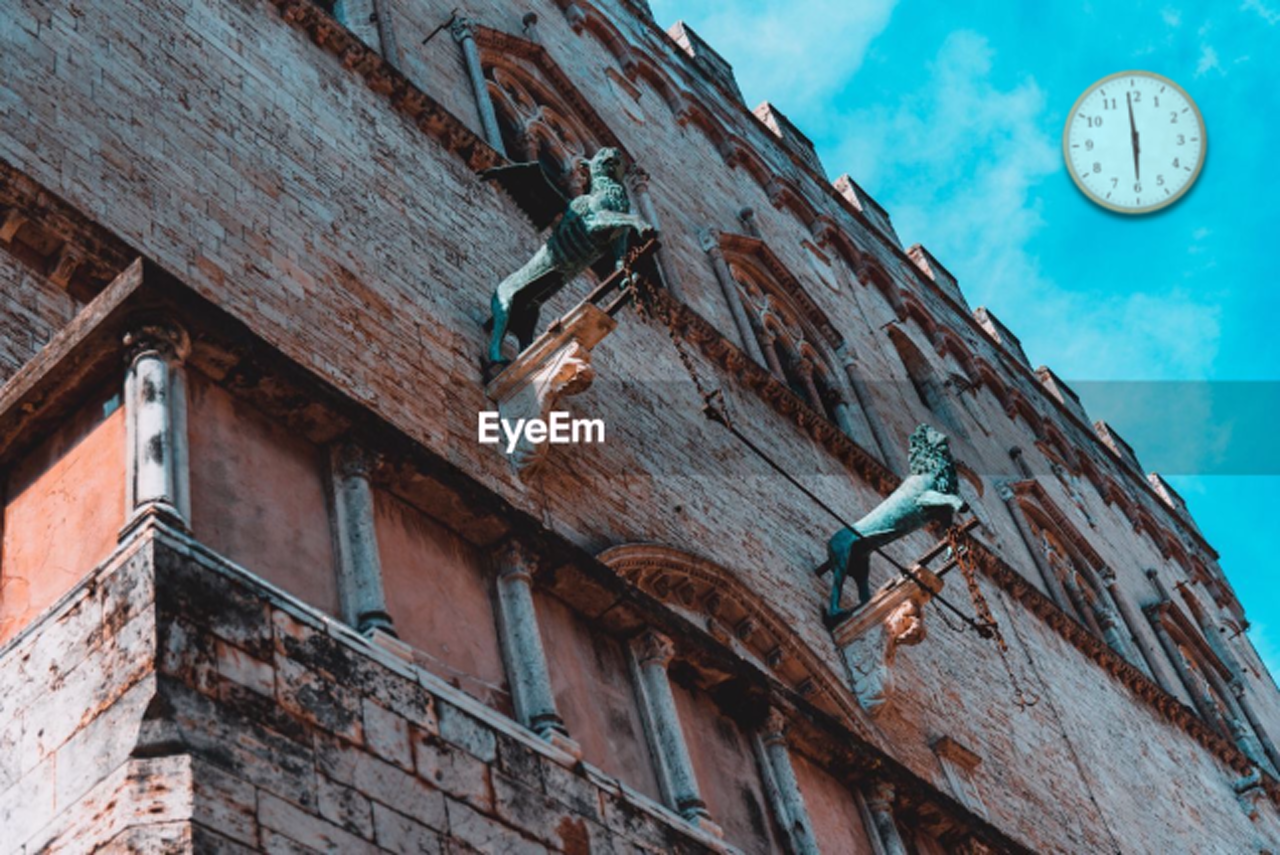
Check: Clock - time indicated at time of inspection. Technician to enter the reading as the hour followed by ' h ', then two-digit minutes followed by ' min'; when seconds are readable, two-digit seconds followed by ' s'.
5 h 59 min
